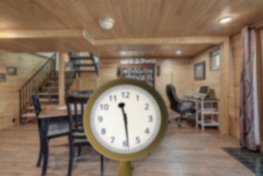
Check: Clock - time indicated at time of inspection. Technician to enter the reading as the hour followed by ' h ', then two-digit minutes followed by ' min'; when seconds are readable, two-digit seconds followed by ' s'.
11 h 29 min
